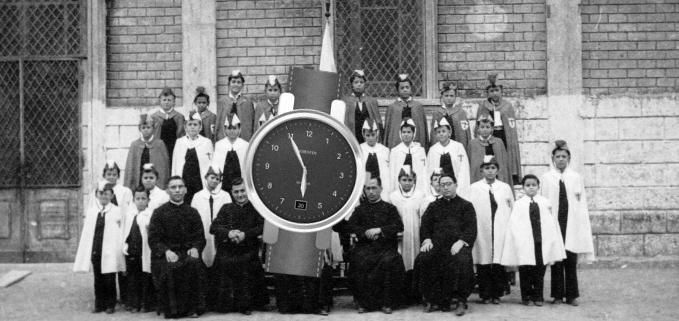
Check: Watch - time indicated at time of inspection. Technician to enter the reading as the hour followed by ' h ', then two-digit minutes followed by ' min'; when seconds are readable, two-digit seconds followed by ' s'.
5 h 55 min
